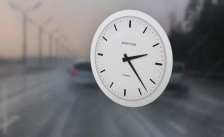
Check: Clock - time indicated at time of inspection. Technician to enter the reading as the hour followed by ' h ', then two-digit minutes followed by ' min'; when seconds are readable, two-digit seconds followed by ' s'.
2 h 23 min
